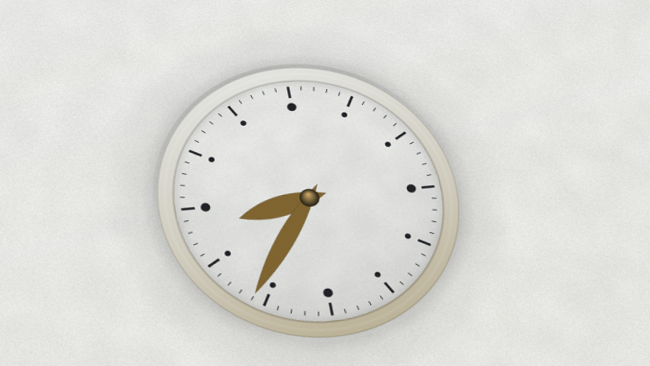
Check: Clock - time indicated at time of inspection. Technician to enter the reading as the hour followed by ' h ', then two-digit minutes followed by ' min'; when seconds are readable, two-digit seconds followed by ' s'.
8 h 36 min
